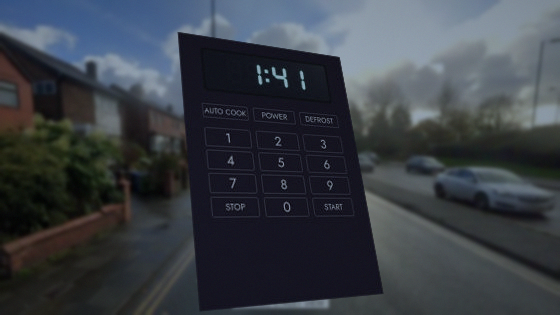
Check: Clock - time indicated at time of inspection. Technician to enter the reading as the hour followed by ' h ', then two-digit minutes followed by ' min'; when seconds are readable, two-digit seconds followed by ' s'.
1 h 41 min
